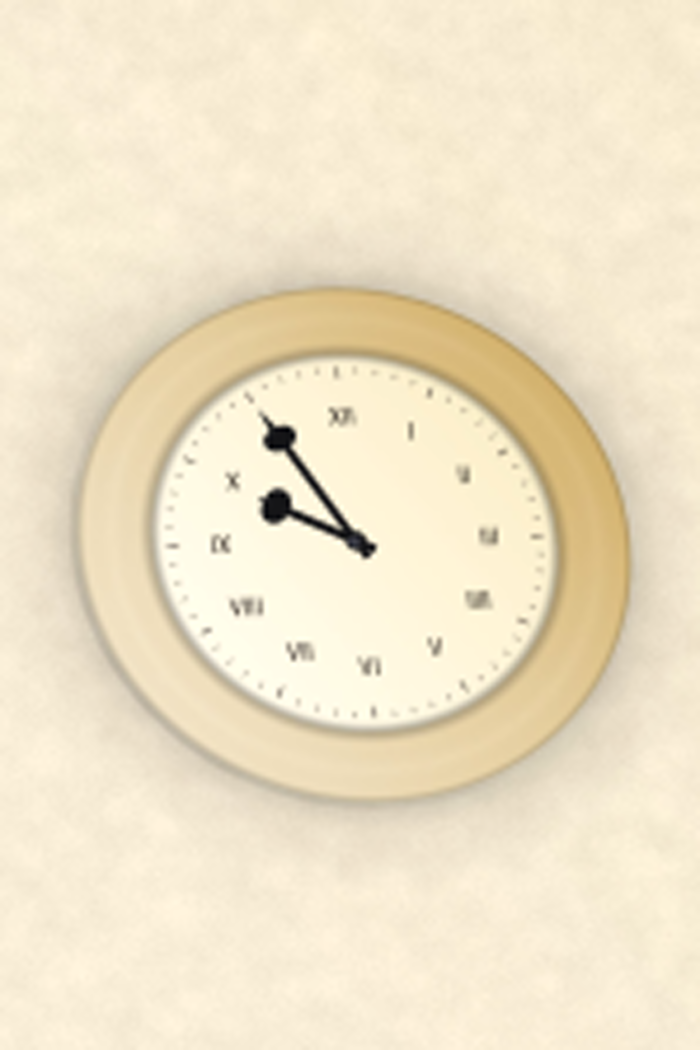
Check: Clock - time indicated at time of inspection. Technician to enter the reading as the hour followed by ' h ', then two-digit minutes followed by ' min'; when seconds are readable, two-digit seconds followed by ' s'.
9 h 55 min
